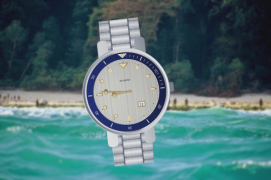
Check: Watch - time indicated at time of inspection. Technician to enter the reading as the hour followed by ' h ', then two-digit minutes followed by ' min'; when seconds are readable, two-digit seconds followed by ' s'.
8 h 46 min
